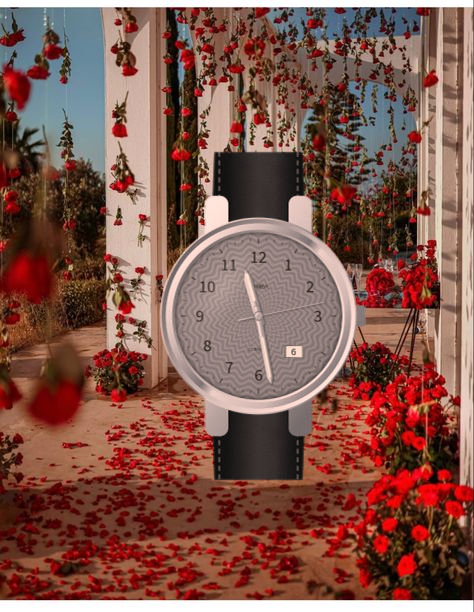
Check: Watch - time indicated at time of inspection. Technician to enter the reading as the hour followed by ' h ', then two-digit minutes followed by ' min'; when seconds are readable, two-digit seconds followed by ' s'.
11 h 28 min 13 s
